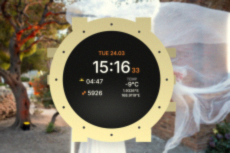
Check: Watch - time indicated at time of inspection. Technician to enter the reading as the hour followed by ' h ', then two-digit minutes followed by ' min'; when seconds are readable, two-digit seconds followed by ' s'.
15 h 16 min
